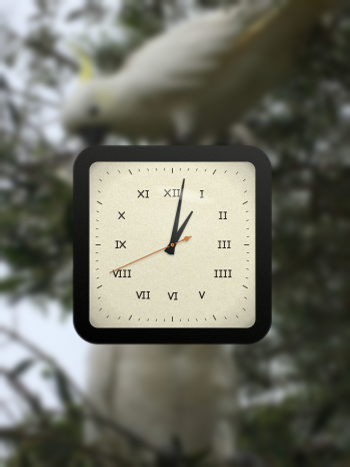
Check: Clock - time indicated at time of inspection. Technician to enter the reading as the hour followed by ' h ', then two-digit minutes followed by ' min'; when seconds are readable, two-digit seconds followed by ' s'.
1 h 01 min 41 s
